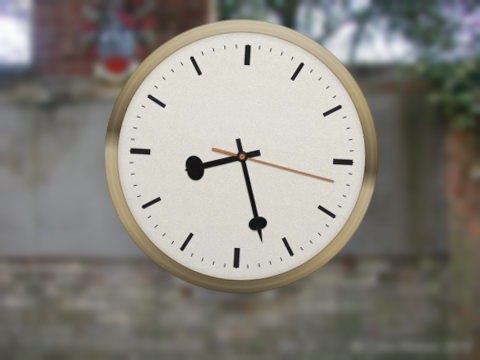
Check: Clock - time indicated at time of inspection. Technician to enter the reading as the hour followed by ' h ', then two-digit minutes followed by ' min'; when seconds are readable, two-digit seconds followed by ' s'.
8 h 27 min 17 s
